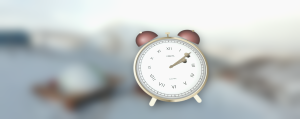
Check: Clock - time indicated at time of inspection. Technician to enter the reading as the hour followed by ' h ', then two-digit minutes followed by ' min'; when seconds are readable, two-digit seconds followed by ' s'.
2 h 09 min
